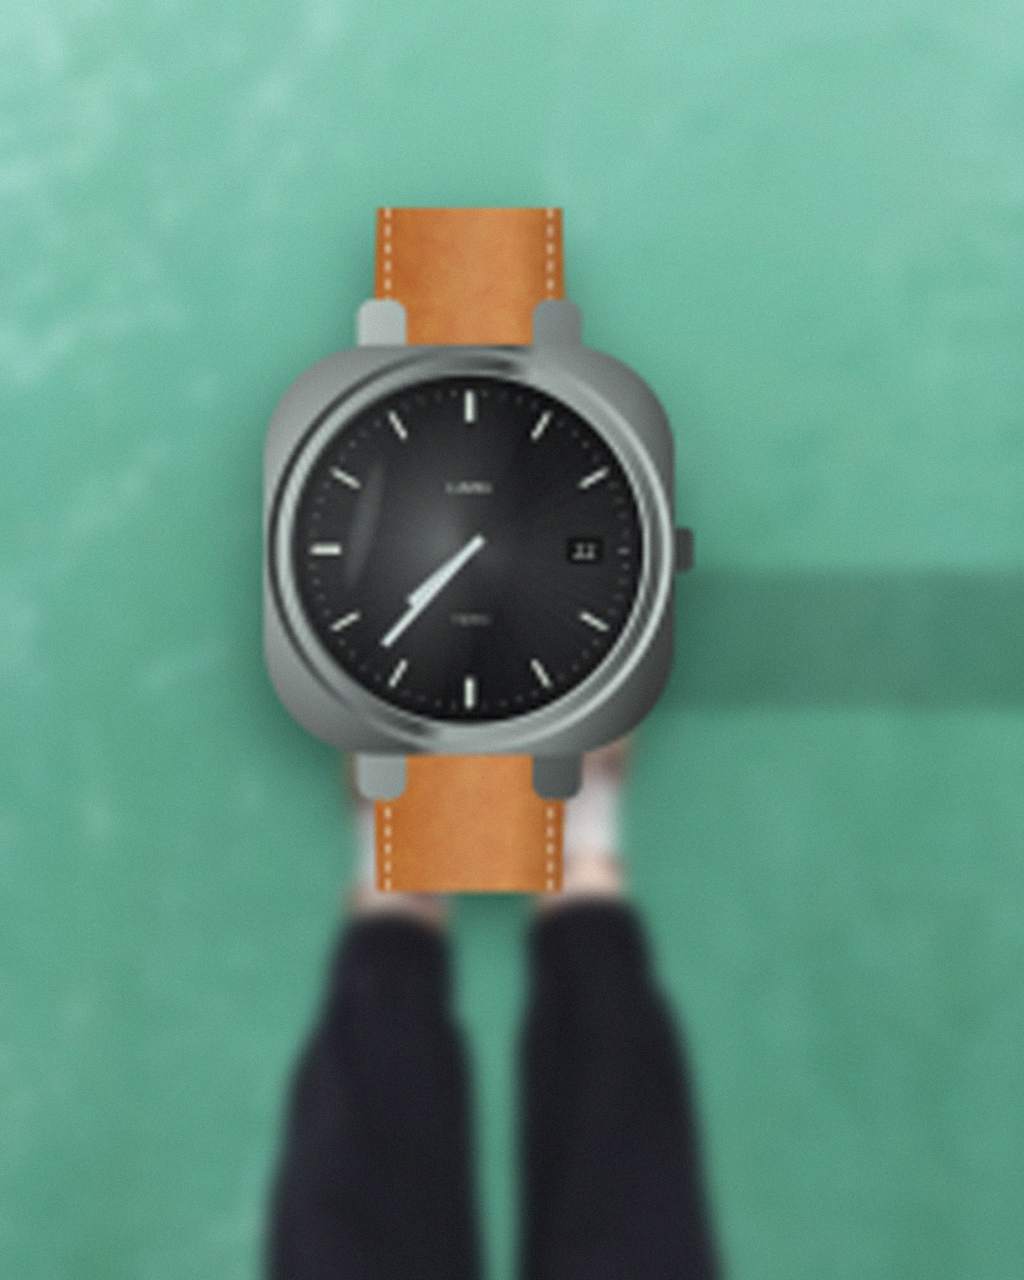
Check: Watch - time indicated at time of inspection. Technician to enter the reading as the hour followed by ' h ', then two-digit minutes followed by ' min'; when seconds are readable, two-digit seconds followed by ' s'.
7 h 37 min
